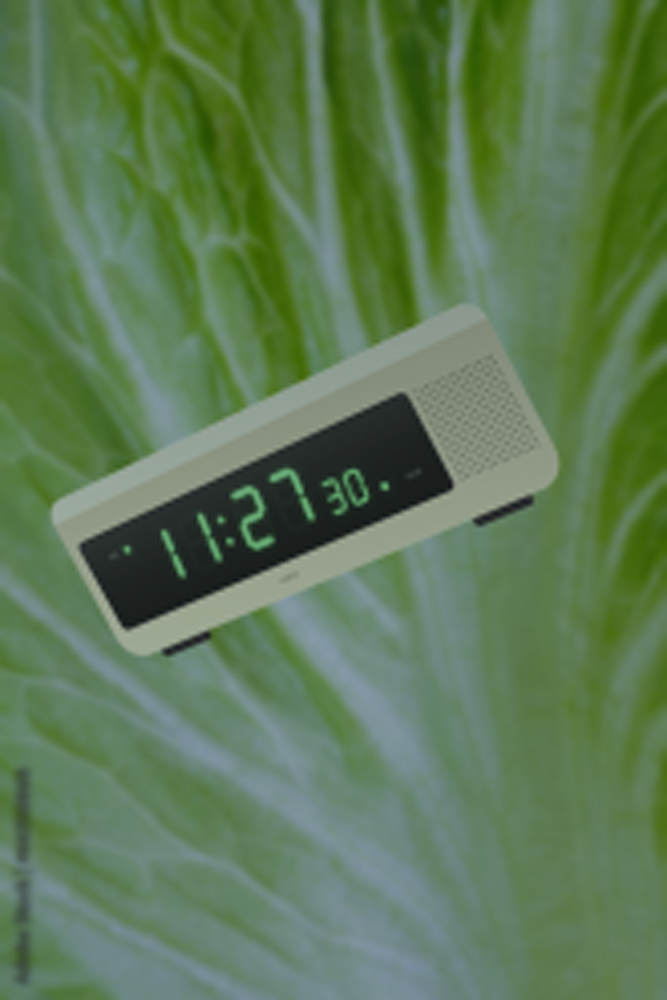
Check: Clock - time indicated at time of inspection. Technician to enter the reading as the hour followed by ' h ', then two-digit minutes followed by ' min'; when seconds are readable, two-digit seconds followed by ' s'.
11 h 27 min 30 s
